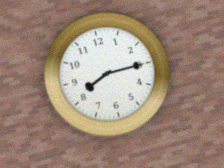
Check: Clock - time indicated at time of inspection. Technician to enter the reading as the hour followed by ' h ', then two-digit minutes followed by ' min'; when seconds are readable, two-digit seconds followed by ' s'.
8 h 15 min
